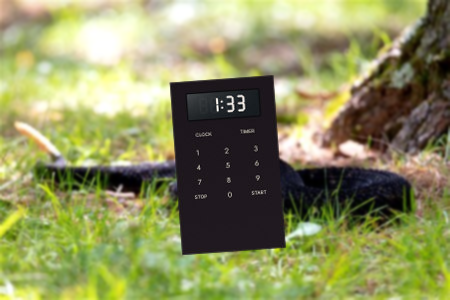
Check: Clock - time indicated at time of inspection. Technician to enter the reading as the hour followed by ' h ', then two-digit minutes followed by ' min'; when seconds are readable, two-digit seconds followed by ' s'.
1 h 33 min
